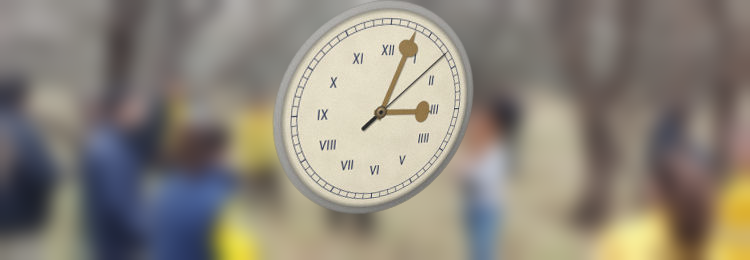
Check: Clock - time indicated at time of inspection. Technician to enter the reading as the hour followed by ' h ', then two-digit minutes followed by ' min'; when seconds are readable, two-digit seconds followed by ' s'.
3 h 03 min 08 s
